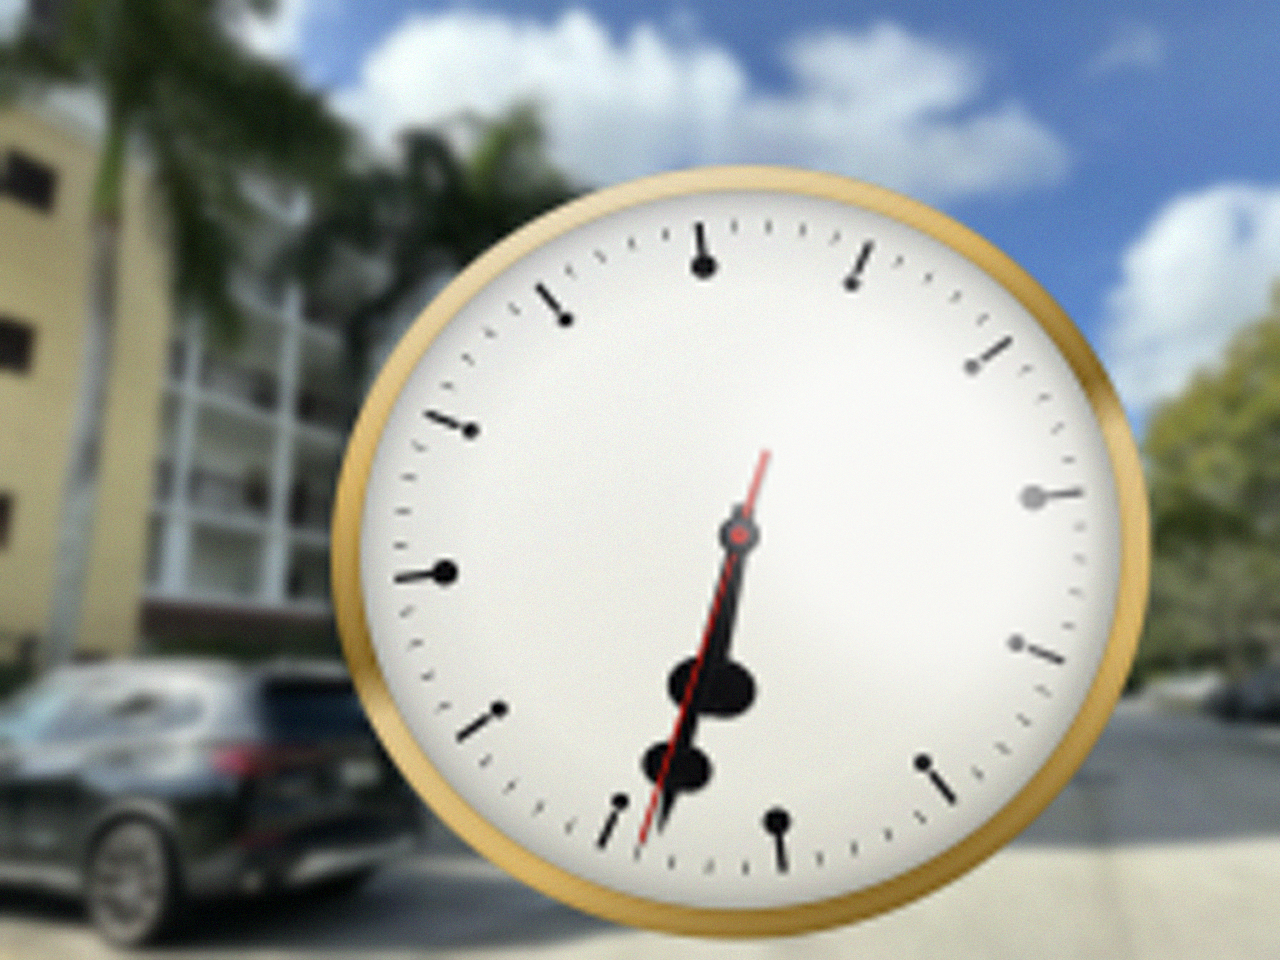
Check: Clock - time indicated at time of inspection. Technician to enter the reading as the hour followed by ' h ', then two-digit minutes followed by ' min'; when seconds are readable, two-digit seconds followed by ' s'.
6 h 33 min 34 s
